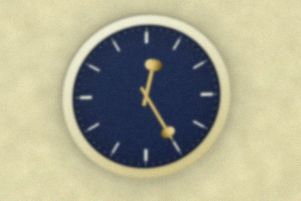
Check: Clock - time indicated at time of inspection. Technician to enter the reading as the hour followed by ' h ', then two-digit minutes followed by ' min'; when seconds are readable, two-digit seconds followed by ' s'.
12 h 25 min
